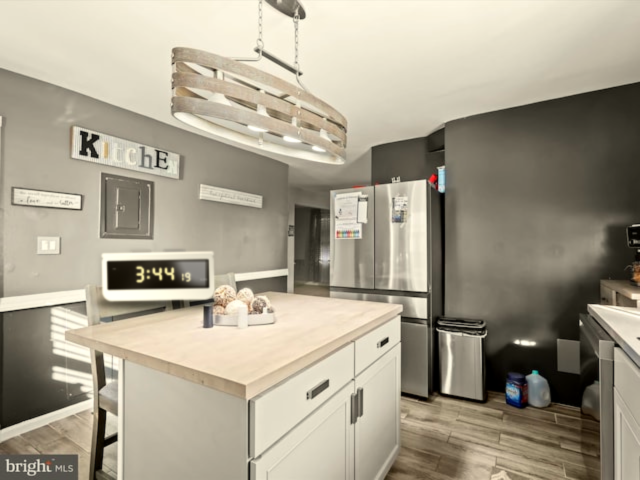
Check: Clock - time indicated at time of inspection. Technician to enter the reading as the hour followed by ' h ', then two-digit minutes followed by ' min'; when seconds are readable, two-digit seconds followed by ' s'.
3 h 44 min
